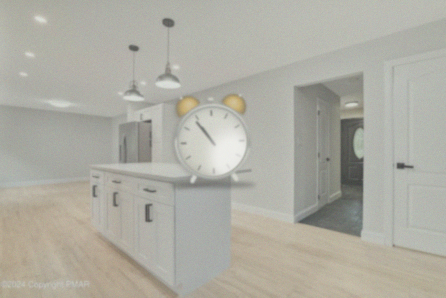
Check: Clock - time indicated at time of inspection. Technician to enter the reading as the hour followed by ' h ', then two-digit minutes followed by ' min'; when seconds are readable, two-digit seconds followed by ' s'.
10 h 54 min
